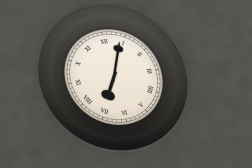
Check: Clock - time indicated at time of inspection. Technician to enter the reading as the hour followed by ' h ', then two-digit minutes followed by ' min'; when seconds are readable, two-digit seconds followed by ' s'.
7 h 04 min
